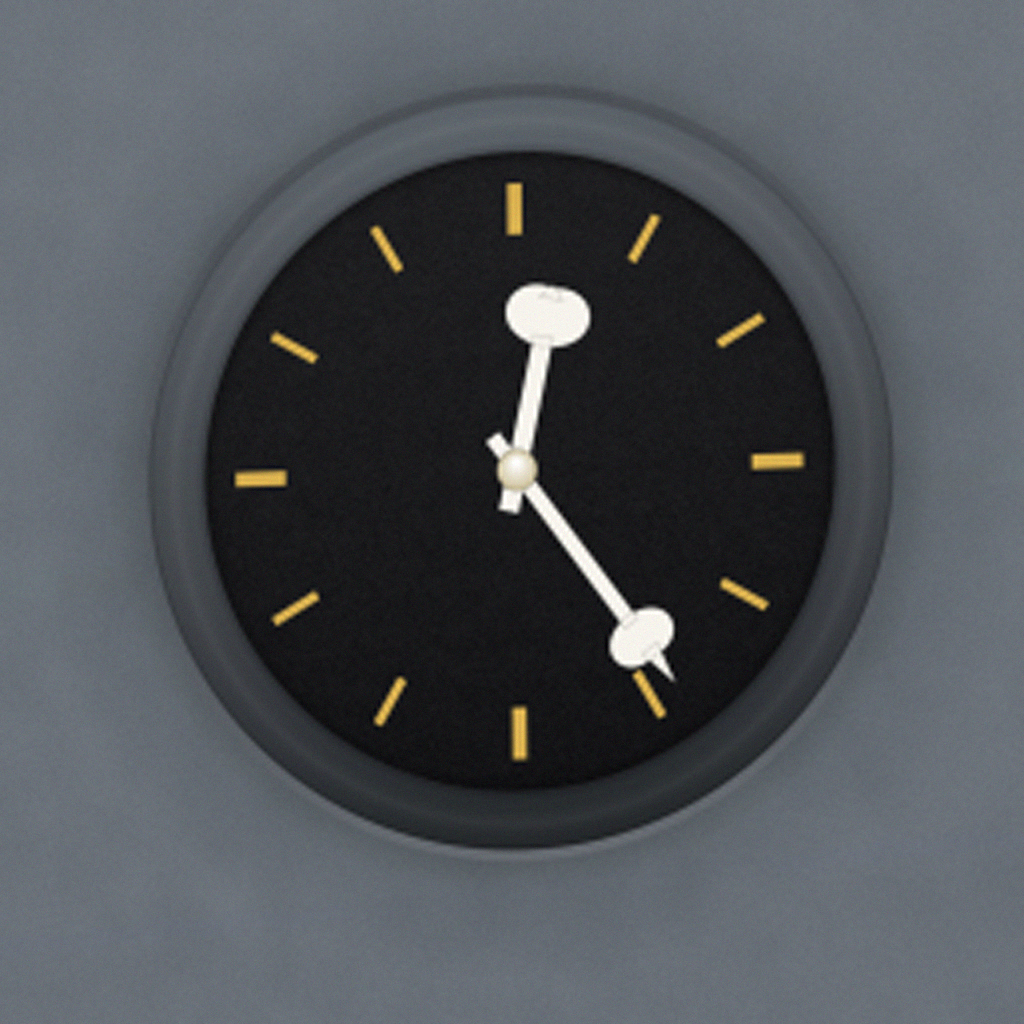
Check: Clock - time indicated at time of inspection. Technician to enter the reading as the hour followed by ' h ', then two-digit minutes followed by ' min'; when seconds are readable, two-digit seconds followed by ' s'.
12 h 24 min
